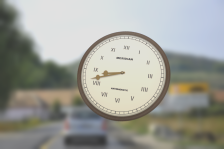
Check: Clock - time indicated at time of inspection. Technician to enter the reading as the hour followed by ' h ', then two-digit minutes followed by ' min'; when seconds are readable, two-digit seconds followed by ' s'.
8 h 42 min
